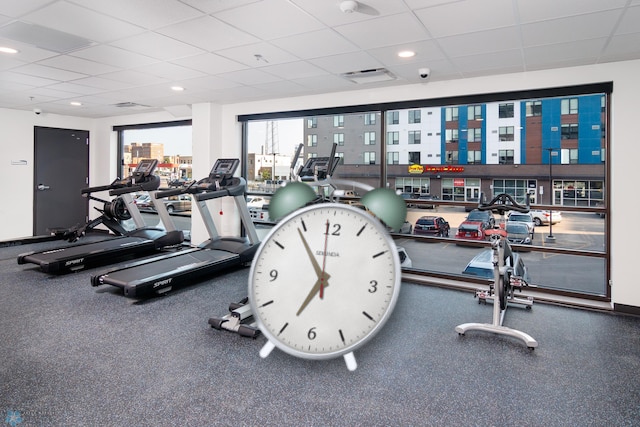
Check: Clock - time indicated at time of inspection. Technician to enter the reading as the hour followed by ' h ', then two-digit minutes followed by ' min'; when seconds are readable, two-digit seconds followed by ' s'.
6 h 53 min 59 s
